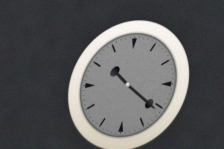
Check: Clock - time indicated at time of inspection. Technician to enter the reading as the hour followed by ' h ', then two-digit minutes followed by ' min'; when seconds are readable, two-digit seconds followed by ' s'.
10 h 21 min
